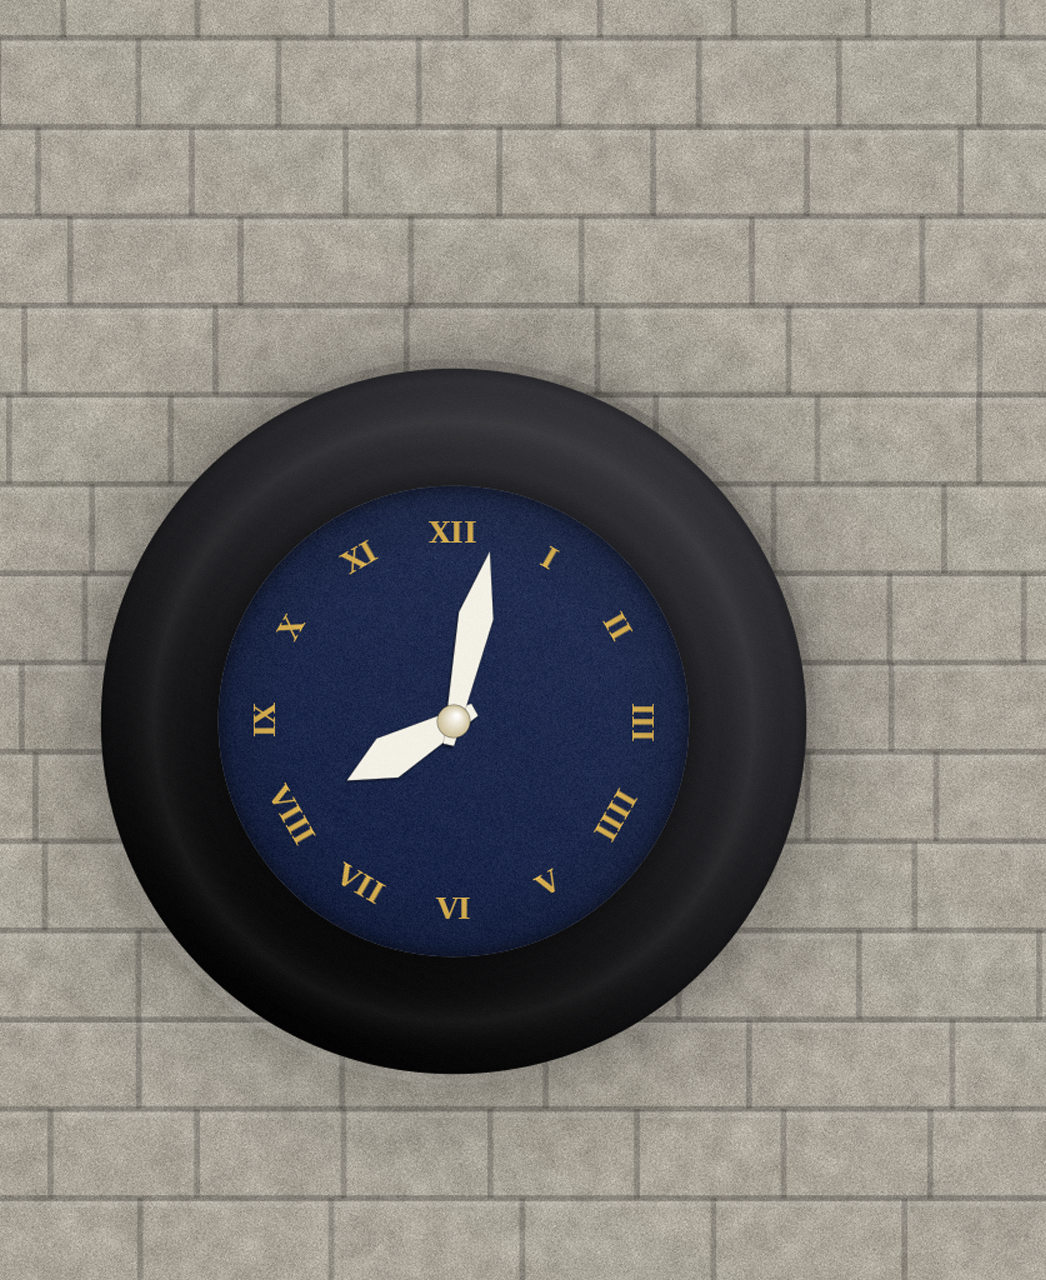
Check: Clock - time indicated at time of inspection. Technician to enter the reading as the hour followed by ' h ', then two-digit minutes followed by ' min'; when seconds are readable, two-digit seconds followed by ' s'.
8 h 02 min
